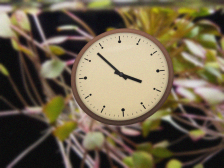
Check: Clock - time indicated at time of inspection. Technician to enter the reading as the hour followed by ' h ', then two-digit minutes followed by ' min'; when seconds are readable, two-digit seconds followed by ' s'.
3 h 53 min
